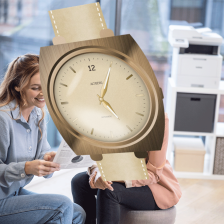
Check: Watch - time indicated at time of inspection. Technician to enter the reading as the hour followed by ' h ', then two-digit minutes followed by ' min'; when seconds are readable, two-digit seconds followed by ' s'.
5 h 05 min
